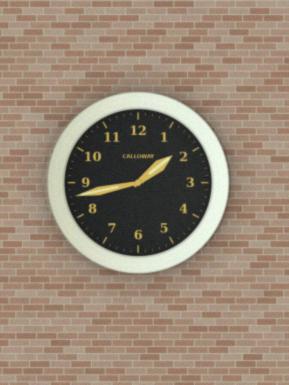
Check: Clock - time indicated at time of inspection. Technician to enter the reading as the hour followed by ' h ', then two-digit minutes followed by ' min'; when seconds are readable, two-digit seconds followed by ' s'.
1 h 43 min
